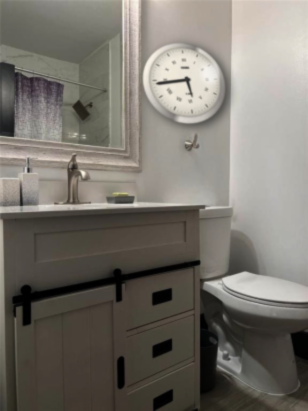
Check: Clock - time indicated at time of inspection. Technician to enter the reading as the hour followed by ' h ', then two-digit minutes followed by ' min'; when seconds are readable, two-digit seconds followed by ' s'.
5 h 44 min
